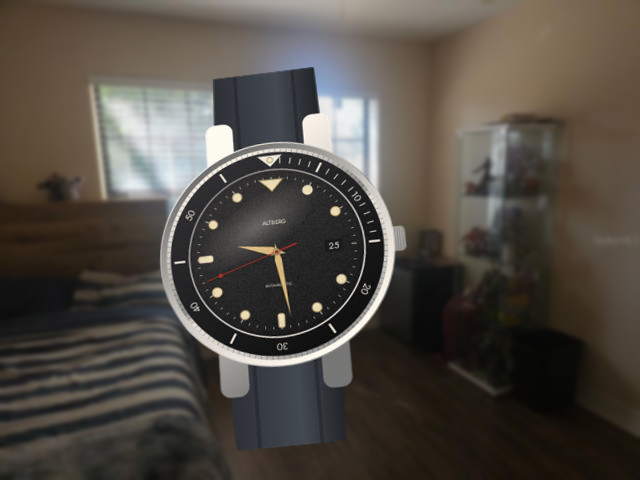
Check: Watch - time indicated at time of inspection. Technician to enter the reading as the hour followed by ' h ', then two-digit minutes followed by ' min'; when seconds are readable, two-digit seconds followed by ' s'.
9 h 28 min 42 s
